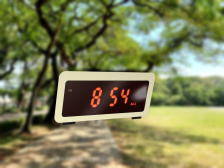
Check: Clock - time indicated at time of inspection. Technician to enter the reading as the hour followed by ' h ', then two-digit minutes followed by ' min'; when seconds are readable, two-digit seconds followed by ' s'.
8 h 54 min
